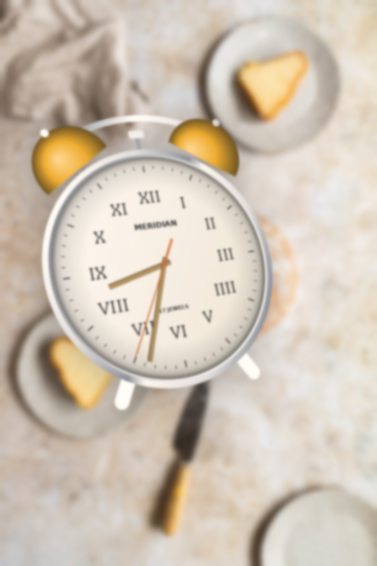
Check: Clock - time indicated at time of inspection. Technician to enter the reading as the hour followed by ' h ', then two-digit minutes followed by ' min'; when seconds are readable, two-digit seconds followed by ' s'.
8 h 33 min 35 s
